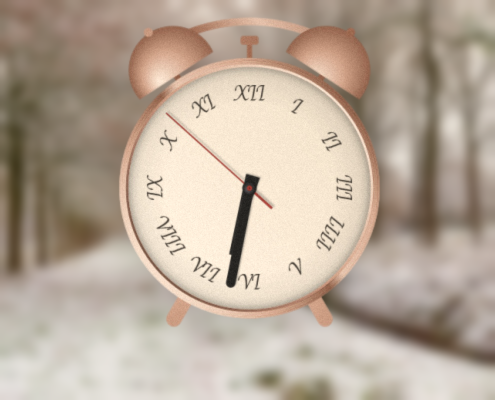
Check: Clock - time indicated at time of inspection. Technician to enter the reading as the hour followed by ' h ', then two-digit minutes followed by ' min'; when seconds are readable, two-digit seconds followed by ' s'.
6 h 31 min 52 s
